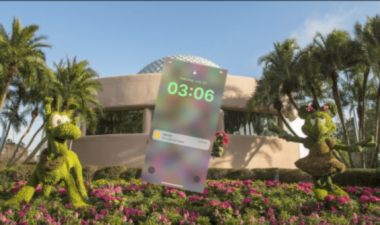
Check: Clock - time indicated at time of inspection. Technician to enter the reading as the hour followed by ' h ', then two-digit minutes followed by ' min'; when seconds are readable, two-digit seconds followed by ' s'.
3 h 06 min
